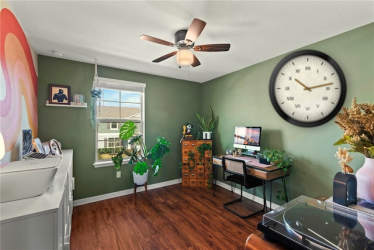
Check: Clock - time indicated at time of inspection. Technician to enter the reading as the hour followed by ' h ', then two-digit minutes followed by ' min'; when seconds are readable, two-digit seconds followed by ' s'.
10 h 13 min
